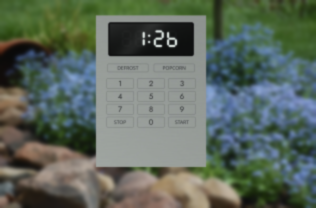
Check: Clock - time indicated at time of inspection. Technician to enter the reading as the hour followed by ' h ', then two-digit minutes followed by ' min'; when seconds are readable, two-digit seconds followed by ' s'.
1 h 26 min
